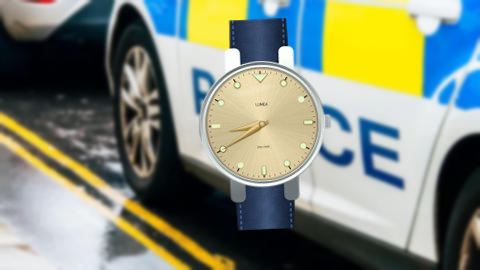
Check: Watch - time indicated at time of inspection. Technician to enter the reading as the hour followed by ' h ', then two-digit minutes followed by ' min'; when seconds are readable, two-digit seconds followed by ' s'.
8 h 40 min
